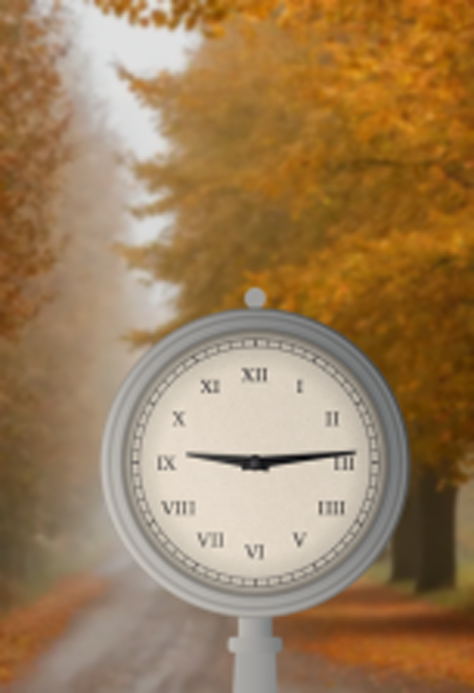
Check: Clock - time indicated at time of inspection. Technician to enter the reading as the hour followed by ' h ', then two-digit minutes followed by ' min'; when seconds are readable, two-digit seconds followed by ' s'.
9 h 14 min
